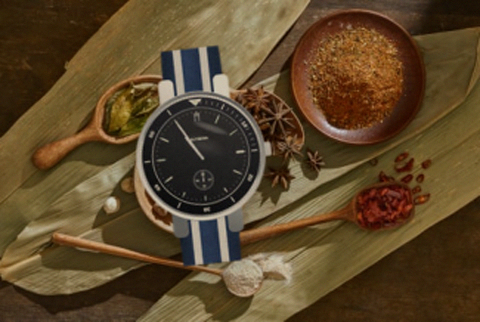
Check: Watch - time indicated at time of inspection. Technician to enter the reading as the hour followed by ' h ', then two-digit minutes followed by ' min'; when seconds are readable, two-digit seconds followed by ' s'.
10 h 55 min
